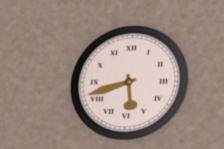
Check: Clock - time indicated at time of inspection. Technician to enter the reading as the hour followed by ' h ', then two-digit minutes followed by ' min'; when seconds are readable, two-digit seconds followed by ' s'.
5 h 42 min
